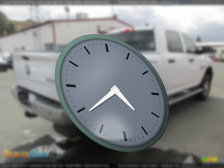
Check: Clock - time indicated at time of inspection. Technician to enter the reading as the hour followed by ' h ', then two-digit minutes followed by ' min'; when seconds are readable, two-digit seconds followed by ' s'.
4 h 39 min
